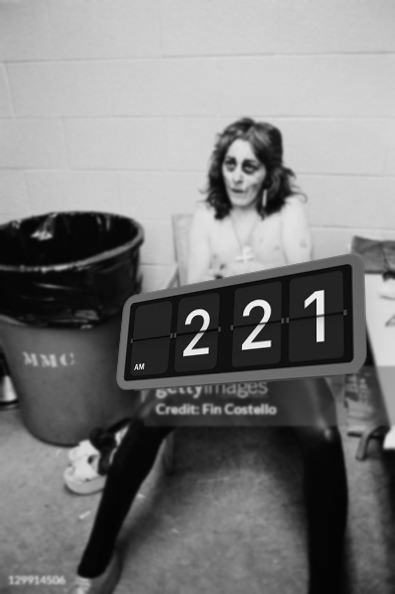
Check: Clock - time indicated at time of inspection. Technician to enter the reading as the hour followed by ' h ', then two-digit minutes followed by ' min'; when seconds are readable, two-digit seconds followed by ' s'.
2 h 21 min
